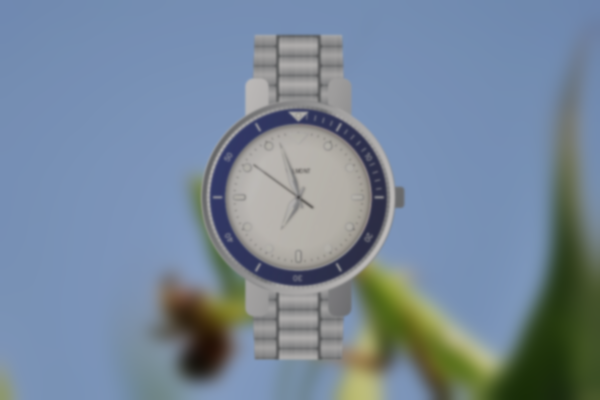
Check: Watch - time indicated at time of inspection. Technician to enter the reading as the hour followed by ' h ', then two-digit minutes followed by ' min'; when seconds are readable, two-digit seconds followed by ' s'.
6 h 56 min 51 s
